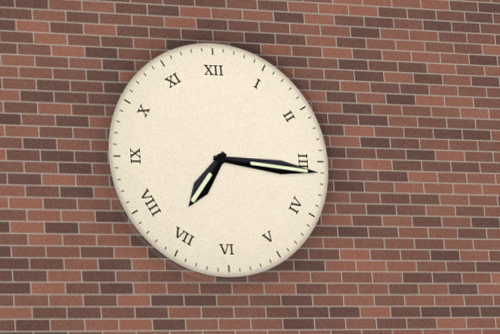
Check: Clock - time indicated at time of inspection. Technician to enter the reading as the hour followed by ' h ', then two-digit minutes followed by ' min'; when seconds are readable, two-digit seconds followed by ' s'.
7 h 16 min
